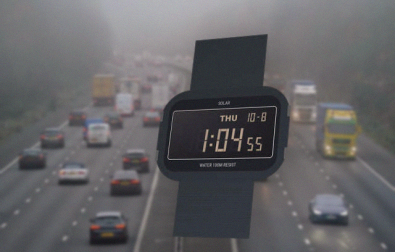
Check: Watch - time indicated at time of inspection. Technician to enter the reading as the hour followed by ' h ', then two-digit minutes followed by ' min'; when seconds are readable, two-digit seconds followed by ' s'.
1 h 04 min 55 s
